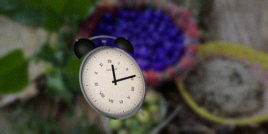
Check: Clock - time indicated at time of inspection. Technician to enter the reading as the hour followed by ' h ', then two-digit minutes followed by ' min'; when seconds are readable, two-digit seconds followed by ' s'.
12 h 14 min
